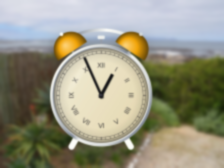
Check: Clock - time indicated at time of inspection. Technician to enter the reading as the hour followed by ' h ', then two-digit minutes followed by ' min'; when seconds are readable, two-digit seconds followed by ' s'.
12 h 56 min
